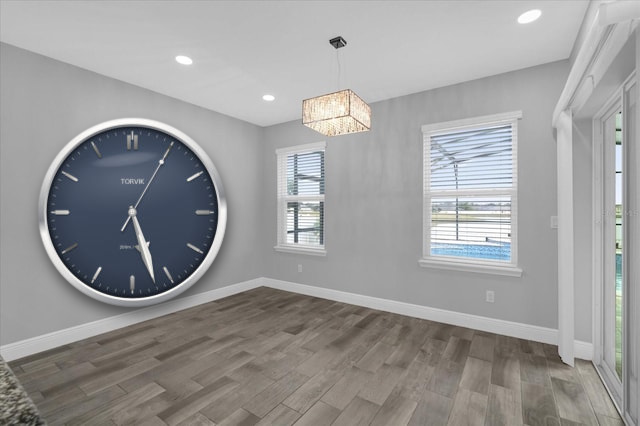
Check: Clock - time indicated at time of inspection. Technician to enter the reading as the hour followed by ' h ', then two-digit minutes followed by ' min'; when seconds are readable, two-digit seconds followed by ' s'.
5 h 27 min 05 s
